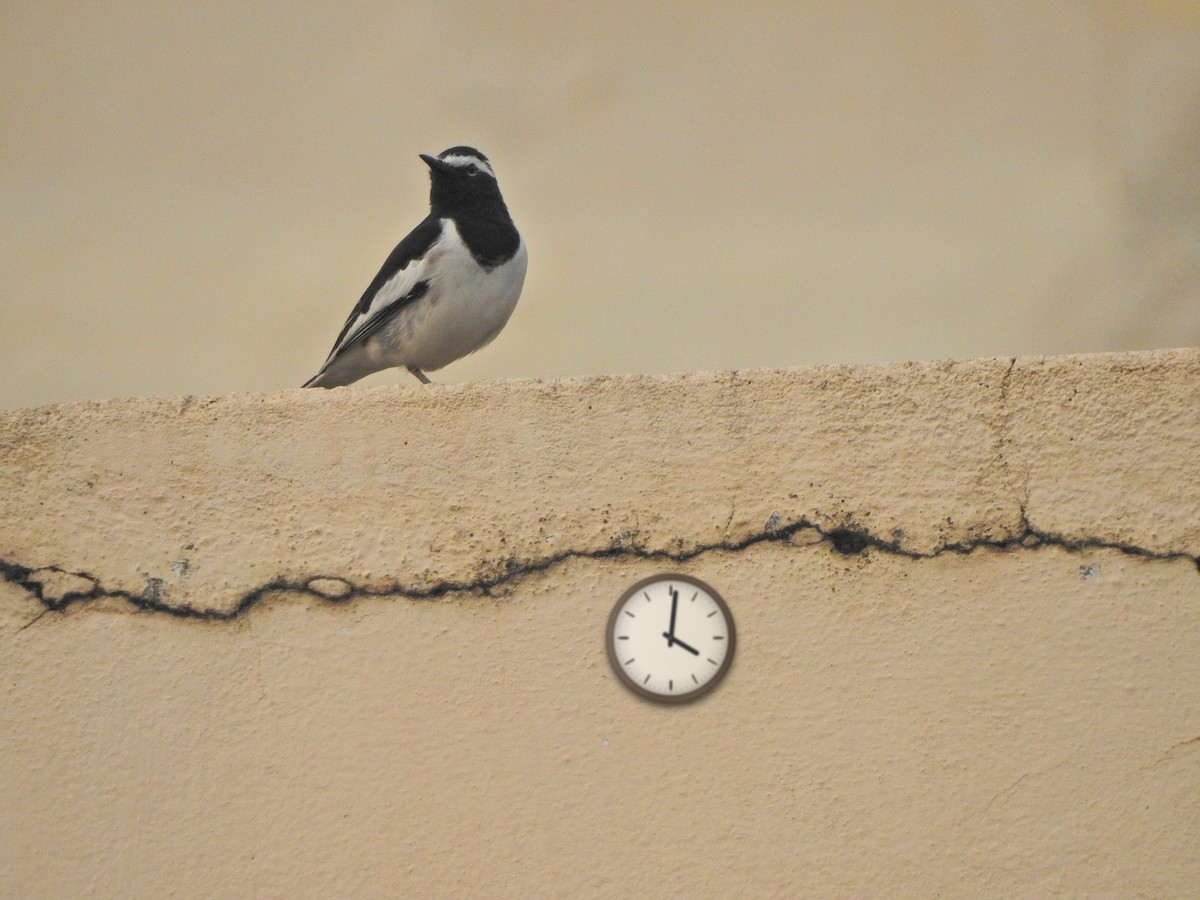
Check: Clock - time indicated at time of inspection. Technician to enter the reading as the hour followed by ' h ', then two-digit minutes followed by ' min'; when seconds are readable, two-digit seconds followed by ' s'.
4 h 01 min
